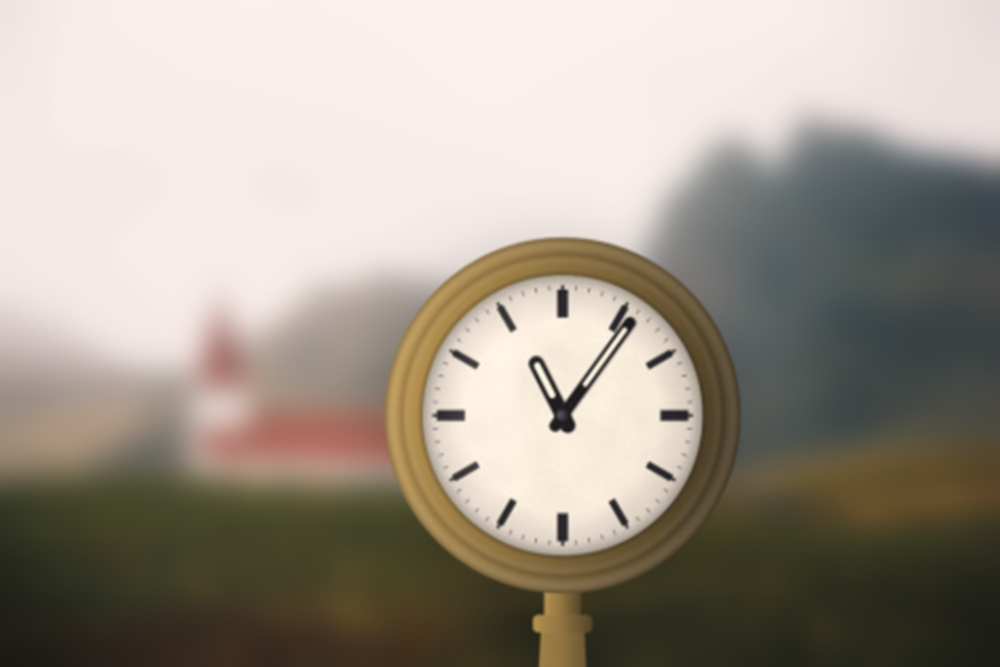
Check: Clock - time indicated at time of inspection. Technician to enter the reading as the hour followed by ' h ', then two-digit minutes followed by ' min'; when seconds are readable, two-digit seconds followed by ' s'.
11 h 06 min
